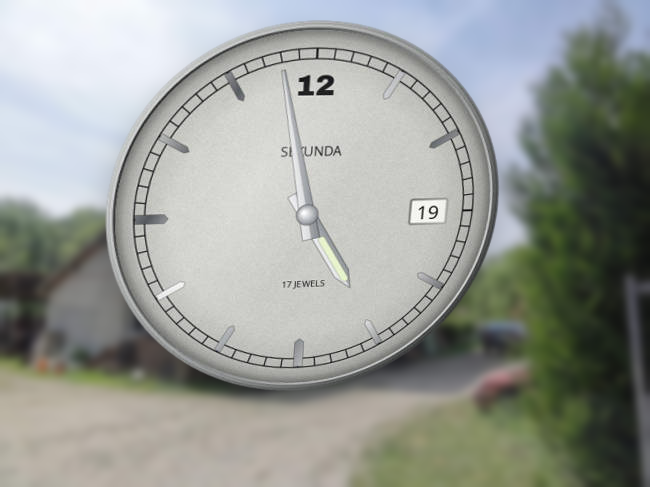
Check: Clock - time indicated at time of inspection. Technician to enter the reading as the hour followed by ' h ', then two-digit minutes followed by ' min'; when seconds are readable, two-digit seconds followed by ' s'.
4 h 58 min
